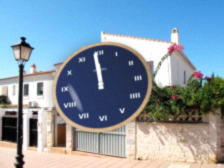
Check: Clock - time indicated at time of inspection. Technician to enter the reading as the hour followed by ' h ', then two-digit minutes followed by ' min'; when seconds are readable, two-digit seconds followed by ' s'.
11 h 59 min
